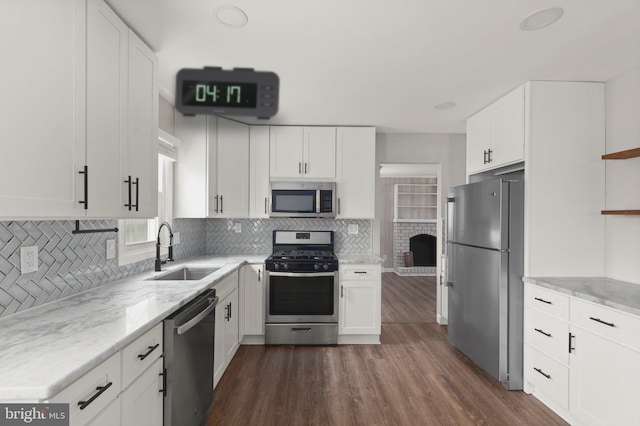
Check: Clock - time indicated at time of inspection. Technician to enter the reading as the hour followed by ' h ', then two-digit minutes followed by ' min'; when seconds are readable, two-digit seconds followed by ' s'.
4 h 17 min
